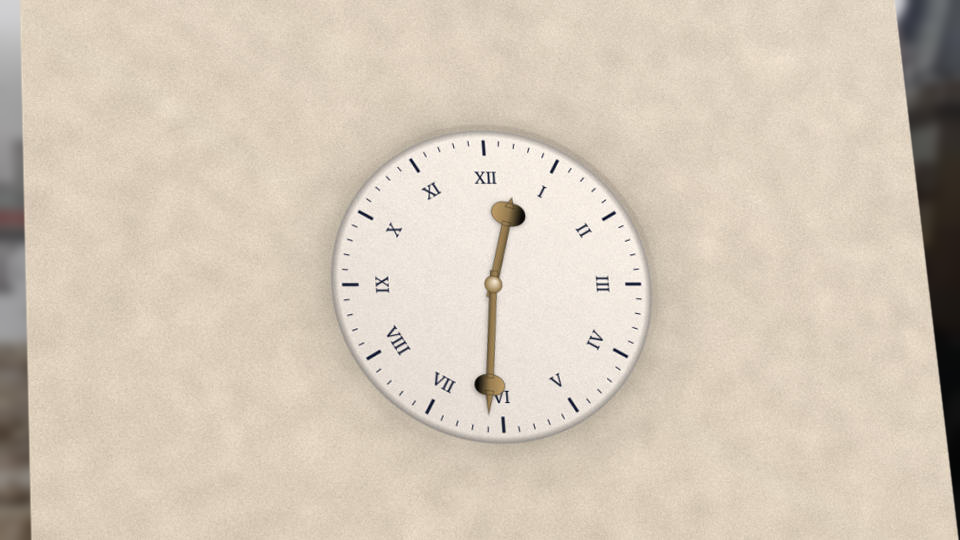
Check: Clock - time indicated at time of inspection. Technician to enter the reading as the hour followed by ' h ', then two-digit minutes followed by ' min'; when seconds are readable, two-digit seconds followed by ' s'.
12 h 31 min
